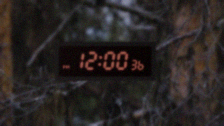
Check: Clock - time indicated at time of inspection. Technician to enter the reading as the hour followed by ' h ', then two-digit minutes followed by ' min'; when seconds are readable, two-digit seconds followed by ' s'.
12 h 00 min 36 s
